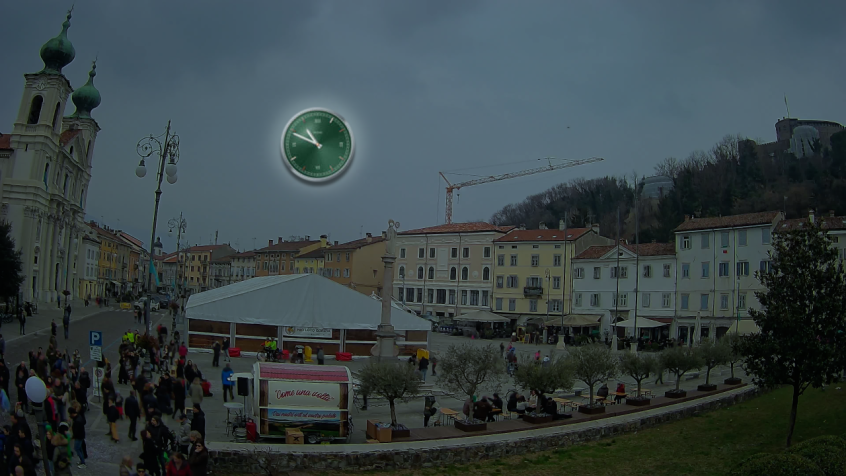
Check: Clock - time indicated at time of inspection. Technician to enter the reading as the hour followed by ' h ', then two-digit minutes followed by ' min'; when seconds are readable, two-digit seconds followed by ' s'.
10 h 49 min
